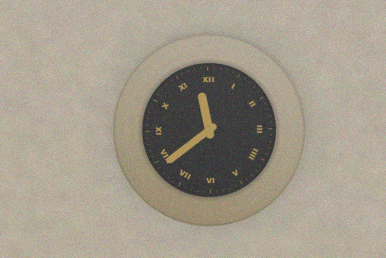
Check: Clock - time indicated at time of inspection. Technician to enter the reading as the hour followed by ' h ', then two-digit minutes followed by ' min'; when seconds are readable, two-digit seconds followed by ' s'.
11 h 39 min
